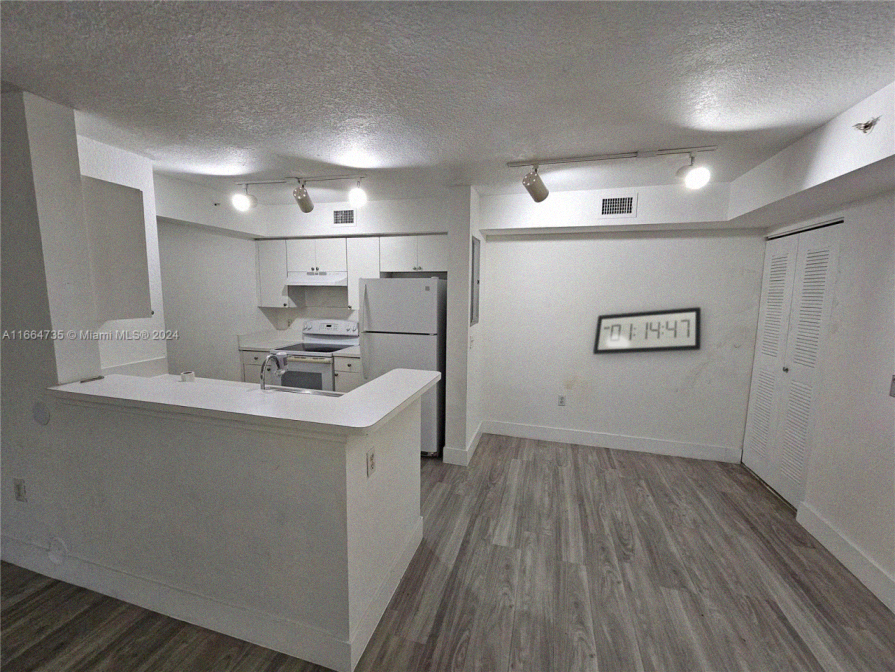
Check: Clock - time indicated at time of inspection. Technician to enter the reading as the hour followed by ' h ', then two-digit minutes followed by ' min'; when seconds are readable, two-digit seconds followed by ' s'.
1 h 14 min 47 s
